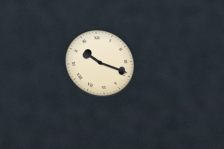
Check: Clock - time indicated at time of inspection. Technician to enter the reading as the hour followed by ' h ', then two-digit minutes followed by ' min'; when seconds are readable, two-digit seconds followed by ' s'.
10 h 19 min
